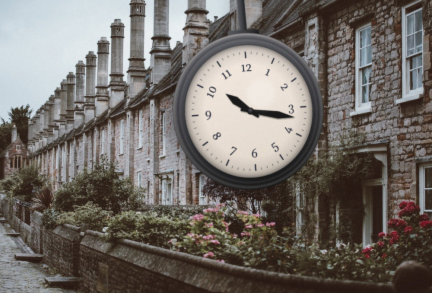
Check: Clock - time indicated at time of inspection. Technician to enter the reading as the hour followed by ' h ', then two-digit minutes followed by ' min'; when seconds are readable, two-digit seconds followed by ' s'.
10 h 17 min
